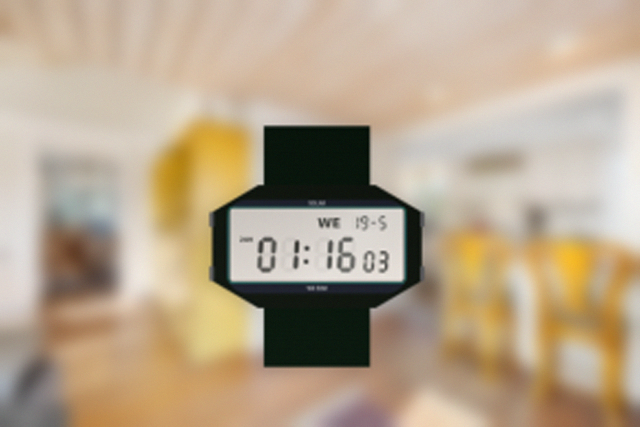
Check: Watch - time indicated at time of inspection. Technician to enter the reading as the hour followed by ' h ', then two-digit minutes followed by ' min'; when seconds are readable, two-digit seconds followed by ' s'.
1 h 16 min 03 s
